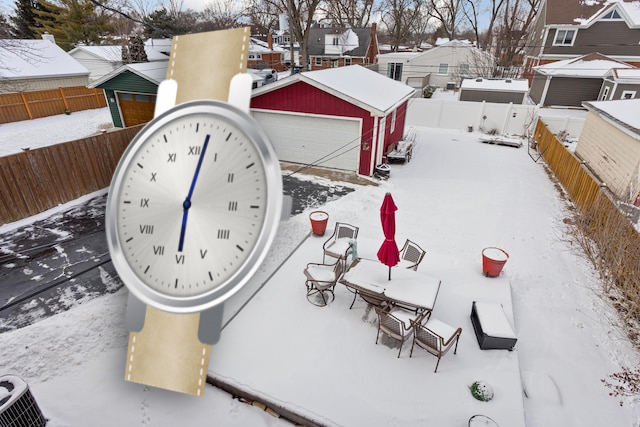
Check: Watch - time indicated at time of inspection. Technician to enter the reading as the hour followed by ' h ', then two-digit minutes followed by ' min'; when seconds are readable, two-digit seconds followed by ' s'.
6 h 02 min
